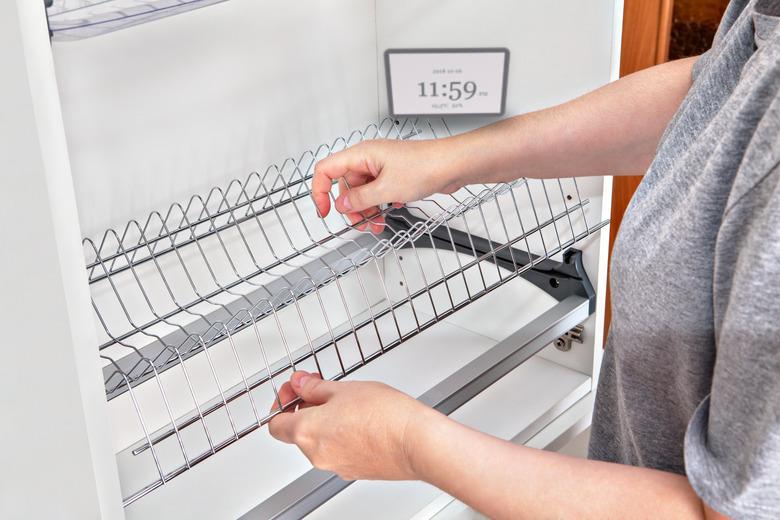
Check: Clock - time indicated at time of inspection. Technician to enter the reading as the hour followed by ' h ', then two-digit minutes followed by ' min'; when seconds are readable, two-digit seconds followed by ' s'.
11 h 59 min
